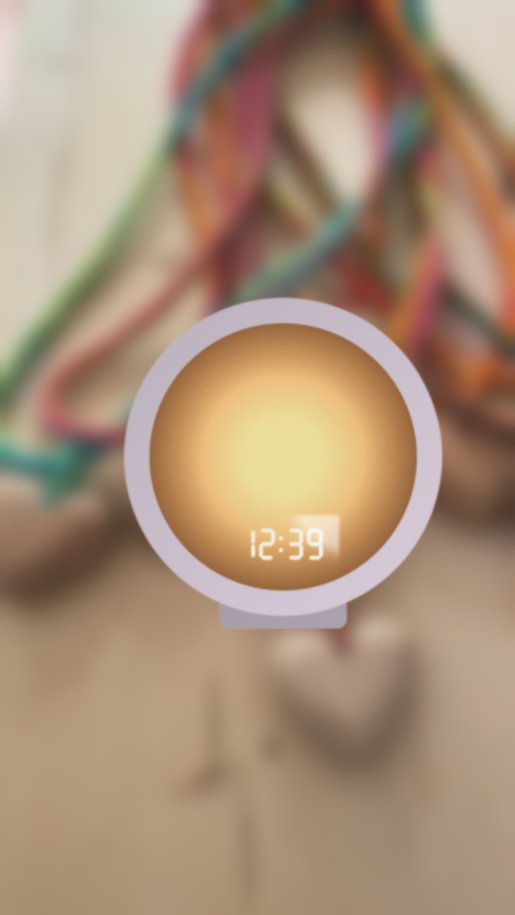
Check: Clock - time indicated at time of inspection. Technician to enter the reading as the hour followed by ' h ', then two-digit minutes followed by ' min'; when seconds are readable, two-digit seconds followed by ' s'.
12 h 39 min
